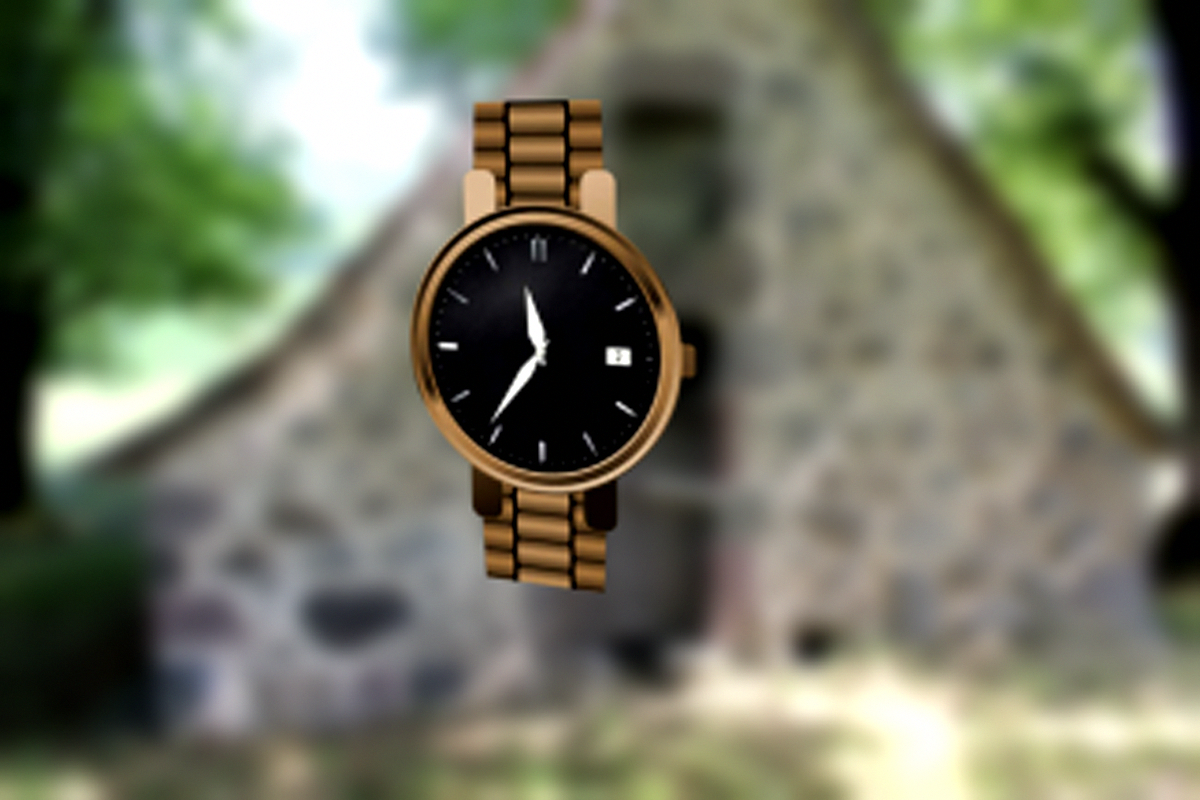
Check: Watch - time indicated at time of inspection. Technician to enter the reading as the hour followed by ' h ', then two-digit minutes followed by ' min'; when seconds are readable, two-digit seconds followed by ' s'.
11 h 36 min
